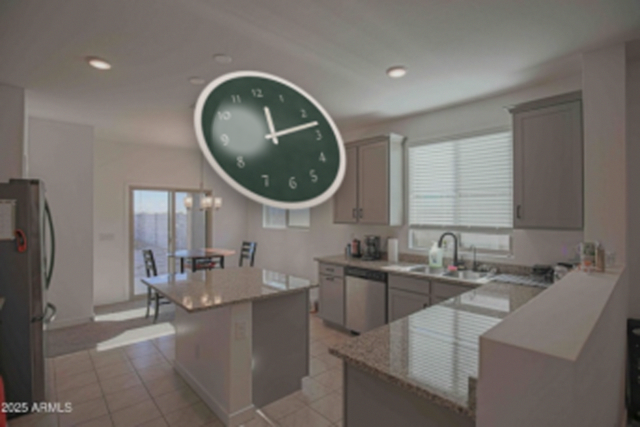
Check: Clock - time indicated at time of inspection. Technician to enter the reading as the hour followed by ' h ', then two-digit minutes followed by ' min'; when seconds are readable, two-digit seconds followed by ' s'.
12 h 13 min
